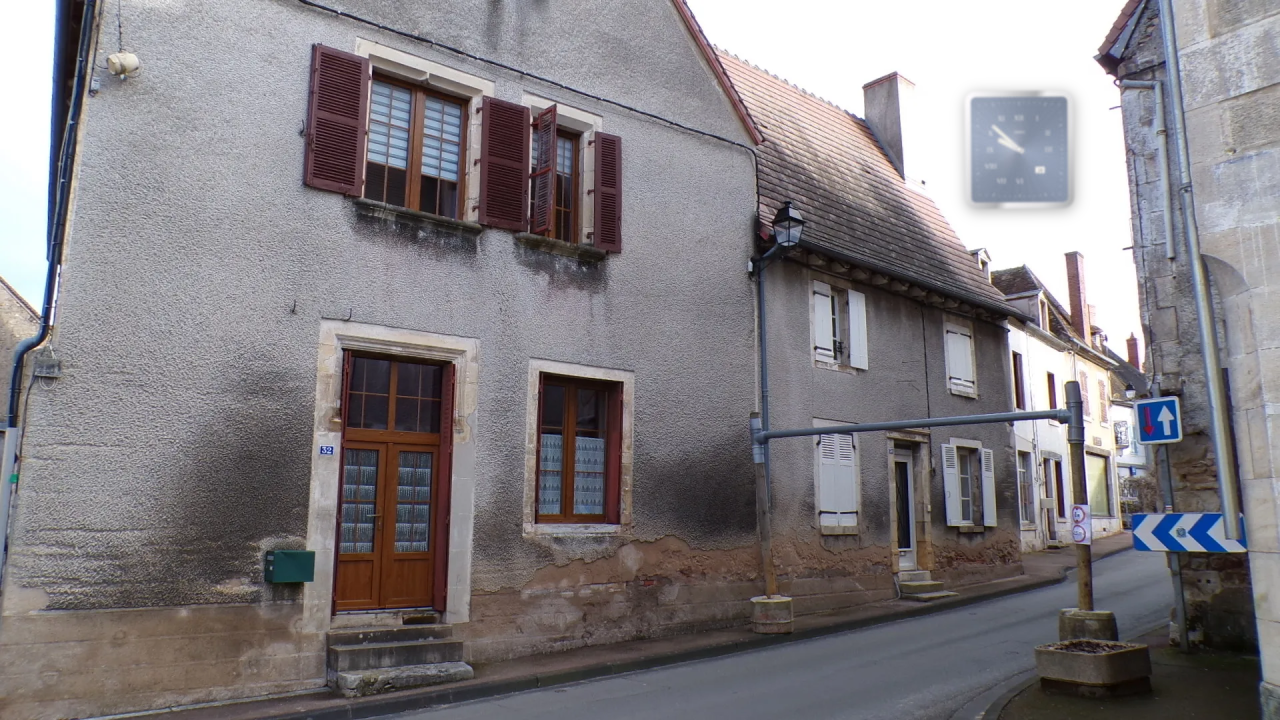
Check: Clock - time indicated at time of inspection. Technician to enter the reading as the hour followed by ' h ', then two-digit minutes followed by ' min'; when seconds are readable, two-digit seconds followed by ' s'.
9 h 52 min
